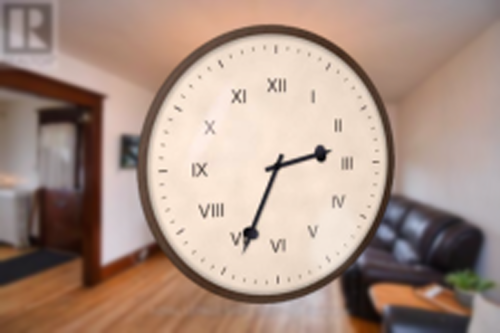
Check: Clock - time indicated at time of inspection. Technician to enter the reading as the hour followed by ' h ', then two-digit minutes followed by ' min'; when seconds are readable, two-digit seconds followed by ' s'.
2 h 34 min
